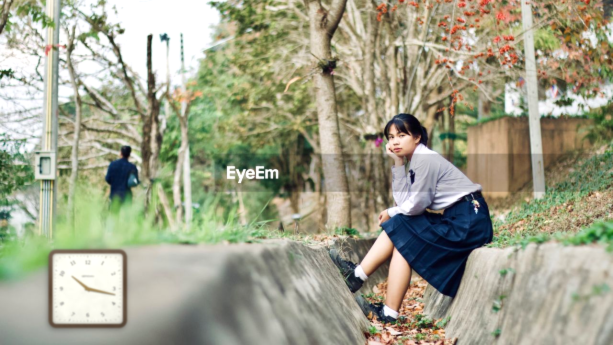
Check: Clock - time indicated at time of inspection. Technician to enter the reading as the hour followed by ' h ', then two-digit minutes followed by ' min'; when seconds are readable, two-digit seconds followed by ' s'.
10 h 17 min
